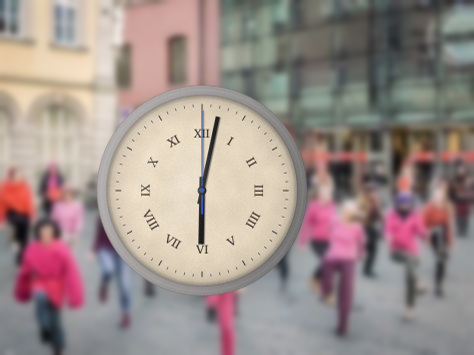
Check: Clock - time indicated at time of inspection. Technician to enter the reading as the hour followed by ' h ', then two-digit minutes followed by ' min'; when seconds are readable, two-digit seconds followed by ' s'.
6 h 02 min 00 s
